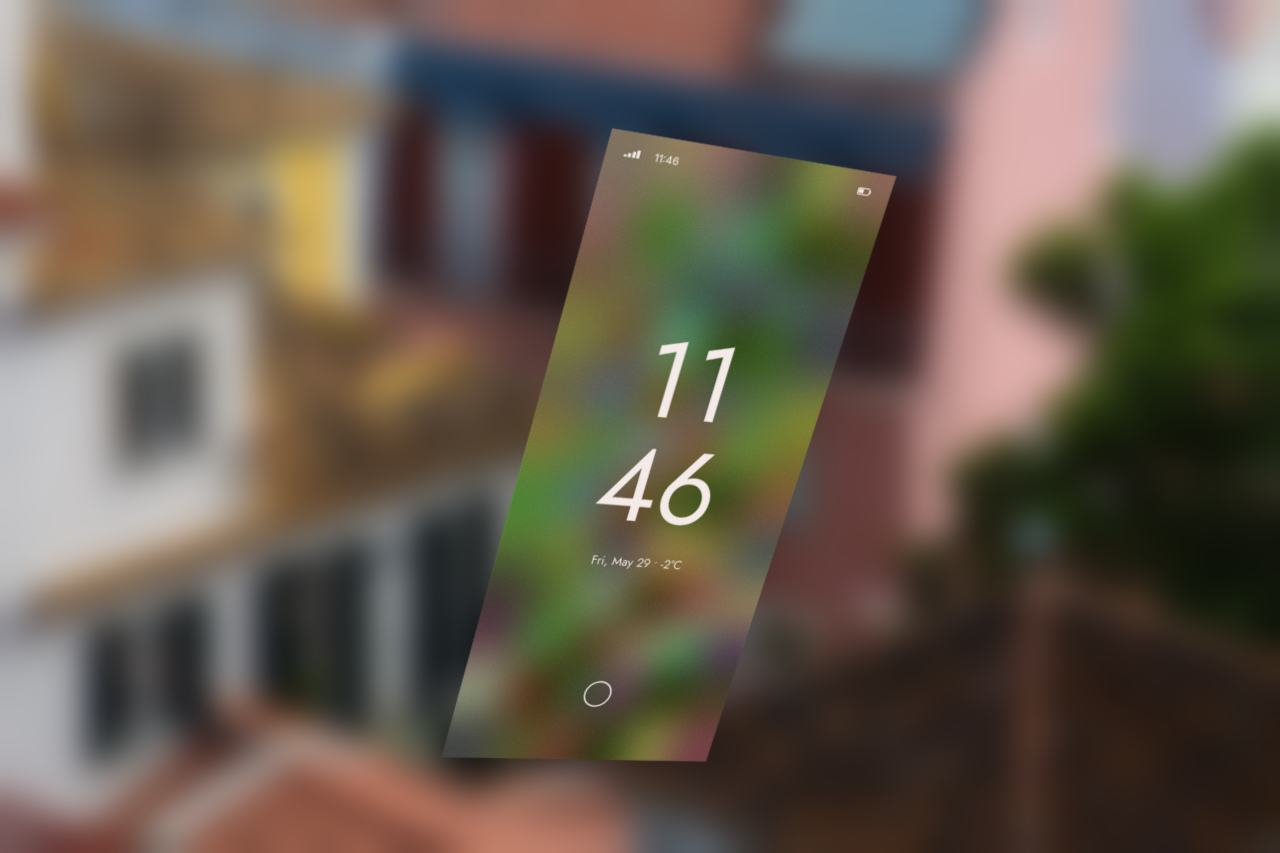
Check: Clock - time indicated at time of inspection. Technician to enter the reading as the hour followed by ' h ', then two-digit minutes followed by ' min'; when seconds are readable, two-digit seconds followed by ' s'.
11 h 46 min
